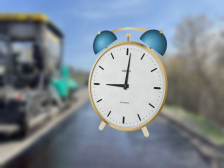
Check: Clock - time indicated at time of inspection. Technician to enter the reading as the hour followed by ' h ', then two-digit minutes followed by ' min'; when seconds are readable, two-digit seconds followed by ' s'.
9 h 01 min
